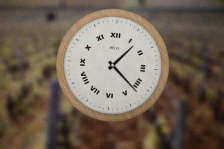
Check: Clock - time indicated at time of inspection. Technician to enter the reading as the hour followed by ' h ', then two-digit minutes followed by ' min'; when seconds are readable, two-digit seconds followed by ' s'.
1 h 22 min
